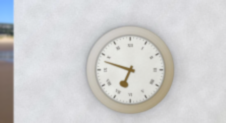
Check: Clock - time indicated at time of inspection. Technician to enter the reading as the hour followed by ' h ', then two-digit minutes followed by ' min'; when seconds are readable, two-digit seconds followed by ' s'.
6 h 48 min
